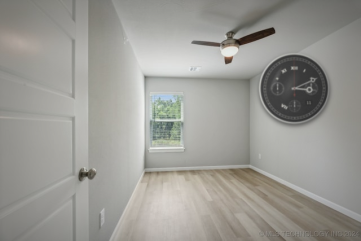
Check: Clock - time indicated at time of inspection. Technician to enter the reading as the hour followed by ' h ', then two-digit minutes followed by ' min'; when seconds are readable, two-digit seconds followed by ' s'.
3 h 11 min
